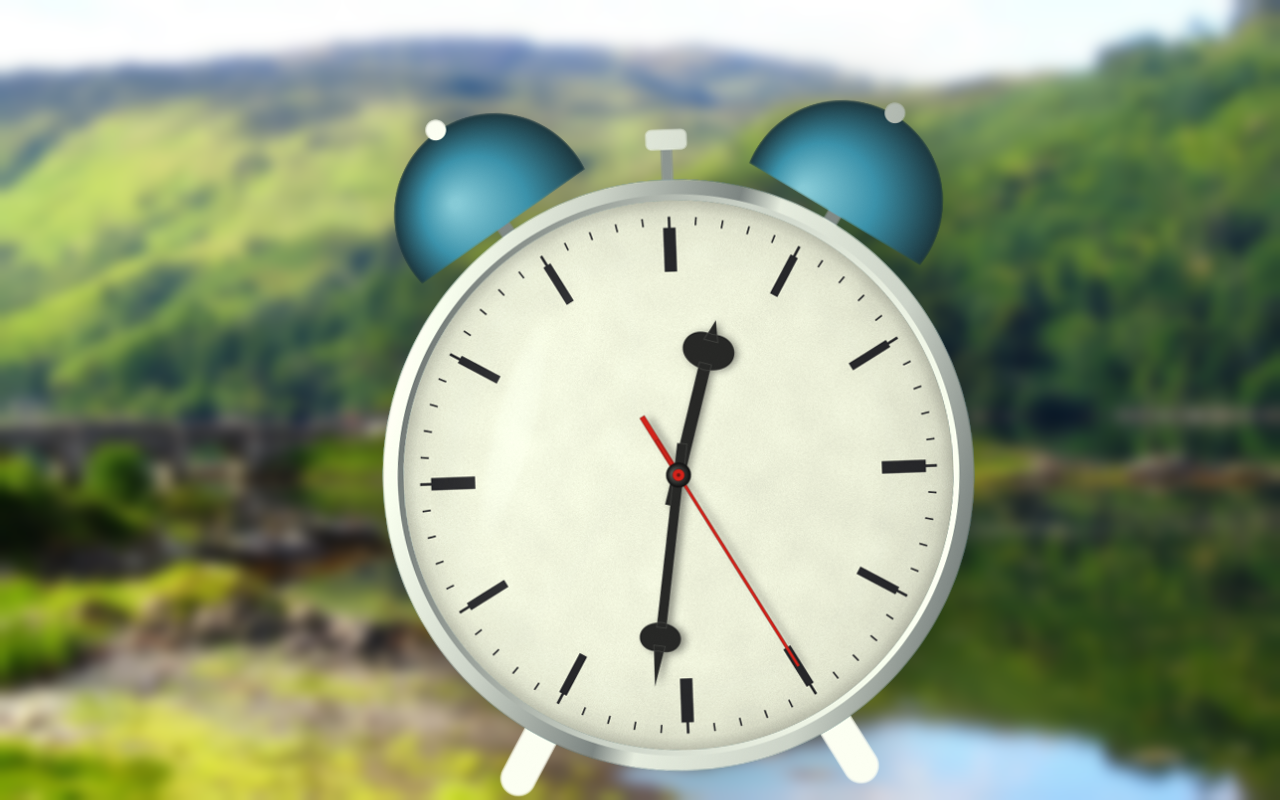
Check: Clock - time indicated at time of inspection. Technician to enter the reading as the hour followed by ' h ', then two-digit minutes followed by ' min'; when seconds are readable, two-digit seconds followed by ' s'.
12 h 31 min 25 s
